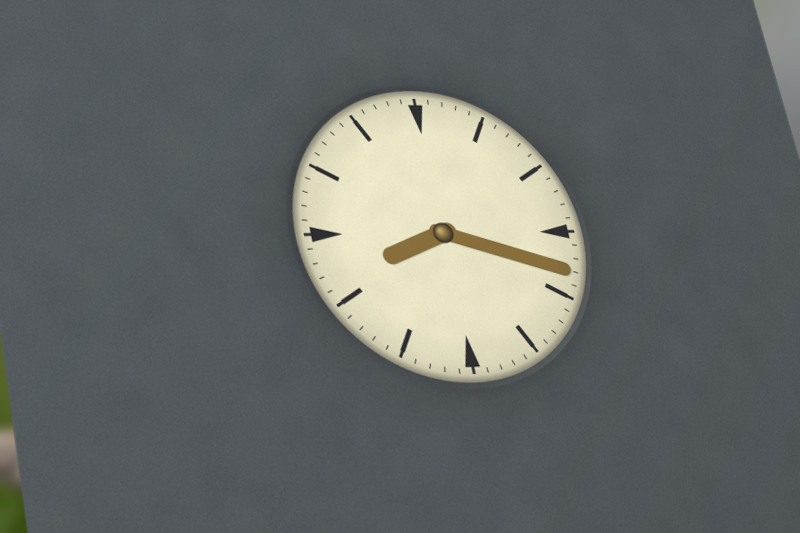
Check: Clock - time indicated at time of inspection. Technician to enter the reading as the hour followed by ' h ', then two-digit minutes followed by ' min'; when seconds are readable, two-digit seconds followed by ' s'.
8 h 18 min
